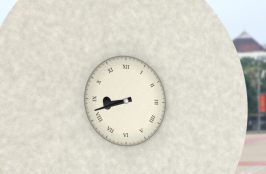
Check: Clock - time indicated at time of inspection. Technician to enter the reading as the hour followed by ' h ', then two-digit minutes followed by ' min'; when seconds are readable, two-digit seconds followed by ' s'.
8 h 42 min
